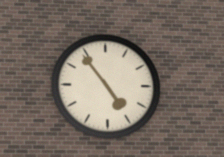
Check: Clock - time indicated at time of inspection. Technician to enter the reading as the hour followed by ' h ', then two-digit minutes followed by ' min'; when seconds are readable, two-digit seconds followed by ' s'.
4 h 54 min
